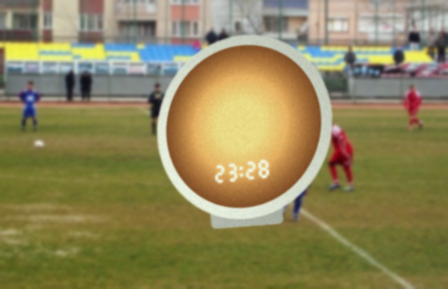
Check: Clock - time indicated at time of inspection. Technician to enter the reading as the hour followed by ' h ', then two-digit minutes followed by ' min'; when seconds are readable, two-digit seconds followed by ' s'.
23 h 28 min
